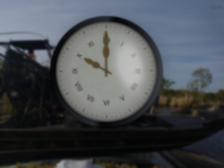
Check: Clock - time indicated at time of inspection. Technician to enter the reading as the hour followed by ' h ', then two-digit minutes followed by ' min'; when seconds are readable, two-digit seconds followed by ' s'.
10 h 00 min
